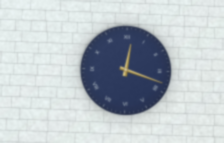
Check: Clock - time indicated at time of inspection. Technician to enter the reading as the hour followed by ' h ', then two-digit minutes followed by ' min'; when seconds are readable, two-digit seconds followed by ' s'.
12 h 18 min
